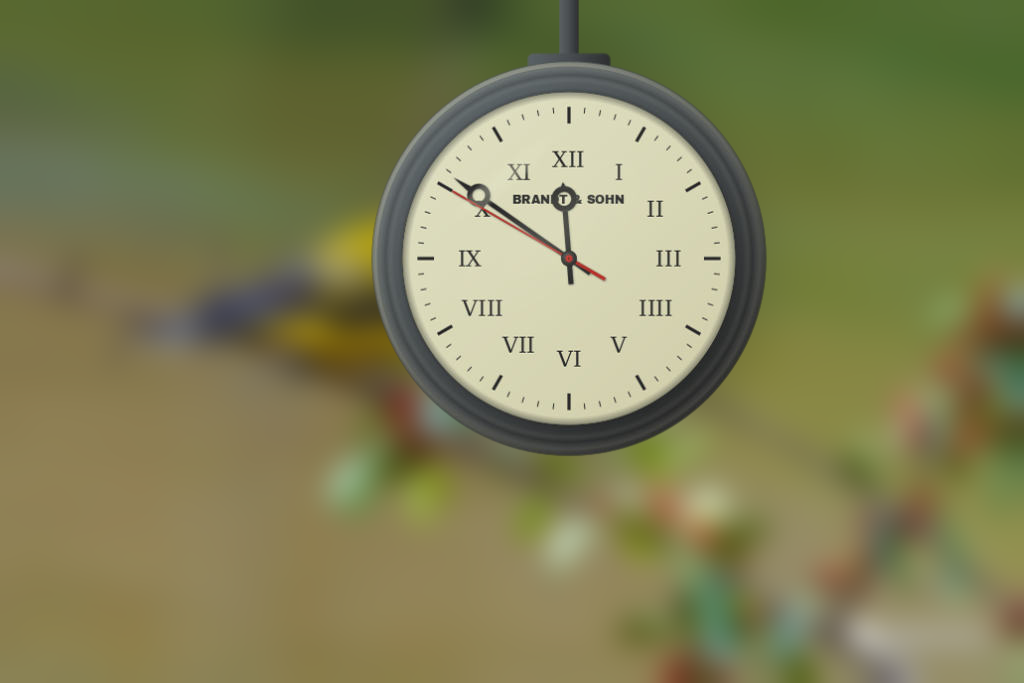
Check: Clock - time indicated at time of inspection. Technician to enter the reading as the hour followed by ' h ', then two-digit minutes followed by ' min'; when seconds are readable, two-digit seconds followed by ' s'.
11 h 50 min 50 s
